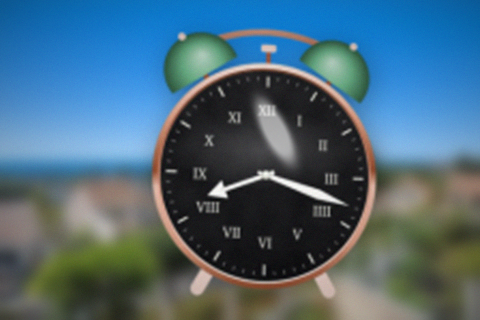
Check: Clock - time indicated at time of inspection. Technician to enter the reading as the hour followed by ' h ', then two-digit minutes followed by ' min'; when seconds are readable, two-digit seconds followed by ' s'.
8 h 18 min
